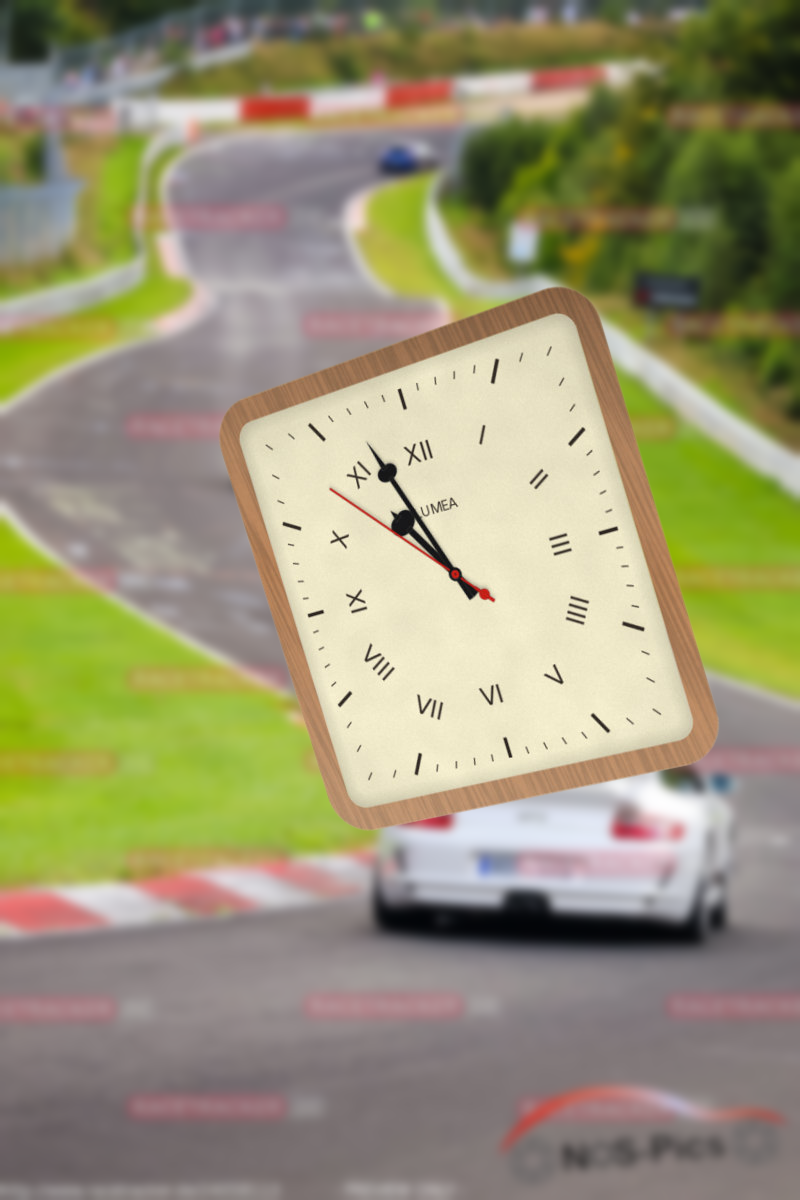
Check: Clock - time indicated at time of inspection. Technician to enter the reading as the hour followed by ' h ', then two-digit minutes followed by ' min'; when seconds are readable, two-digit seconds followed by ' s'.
10 h 56 min 53 s
